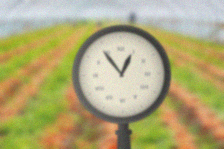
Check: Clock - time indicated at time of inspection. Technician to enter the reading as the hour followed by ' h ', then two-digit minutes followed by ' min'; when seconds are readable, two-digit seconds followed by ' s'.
12 h 54 min
